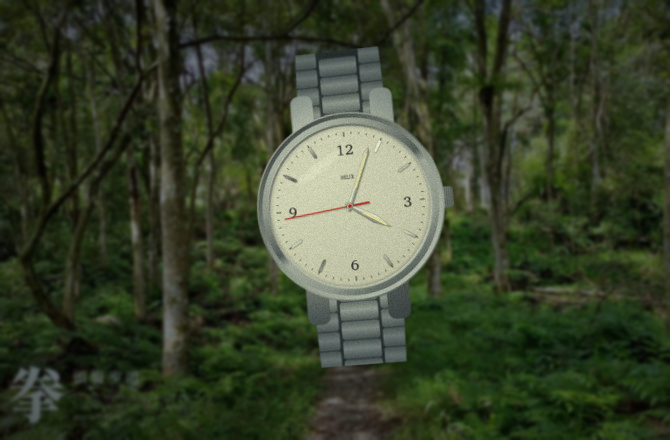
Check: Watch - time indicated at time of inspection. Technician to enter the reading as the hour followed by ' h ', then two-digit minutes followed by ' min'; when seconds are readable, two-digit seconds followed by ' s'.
4 h 03 min 44 s
